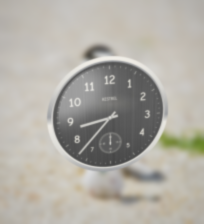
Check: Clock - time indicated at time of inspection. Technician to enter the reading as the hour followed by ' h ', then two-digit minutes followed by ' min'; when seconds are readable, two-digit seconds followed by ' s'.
8 h 37 min
